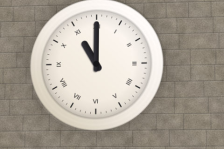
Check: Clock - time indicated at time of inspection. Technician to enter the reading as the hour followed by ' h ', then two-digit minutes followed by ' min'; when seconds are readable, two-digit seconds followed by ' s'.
11 h 00 min
